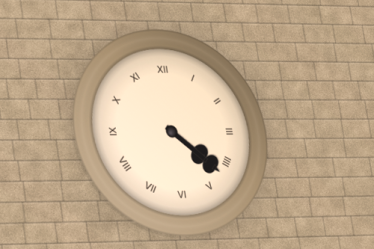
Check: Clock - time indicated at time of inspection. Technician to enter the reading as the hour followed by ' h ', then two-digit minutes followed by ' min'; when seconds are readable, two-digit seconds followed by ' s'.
4 h 22 min
